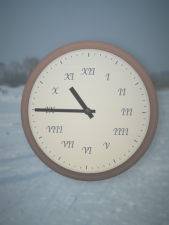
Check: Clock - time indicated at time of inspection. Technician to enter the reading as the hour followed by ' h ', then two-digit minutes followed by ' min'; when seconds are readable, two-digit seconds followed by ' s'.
10 h 45 min
